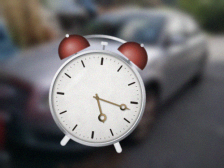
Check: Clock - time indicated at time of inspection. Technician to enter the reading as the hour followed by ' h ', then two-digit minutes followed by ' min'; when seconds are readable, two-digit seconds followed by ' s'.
5 h 17 min
